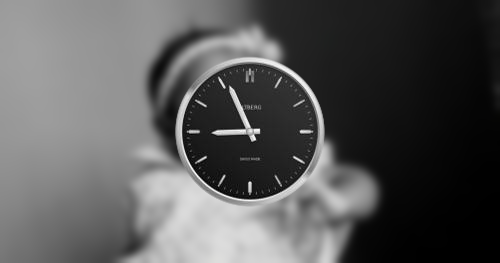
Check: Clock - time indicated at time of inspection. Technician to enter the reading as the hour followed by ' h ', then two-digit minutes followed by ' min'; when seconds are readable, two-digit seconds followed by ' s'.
8 h 56 min
